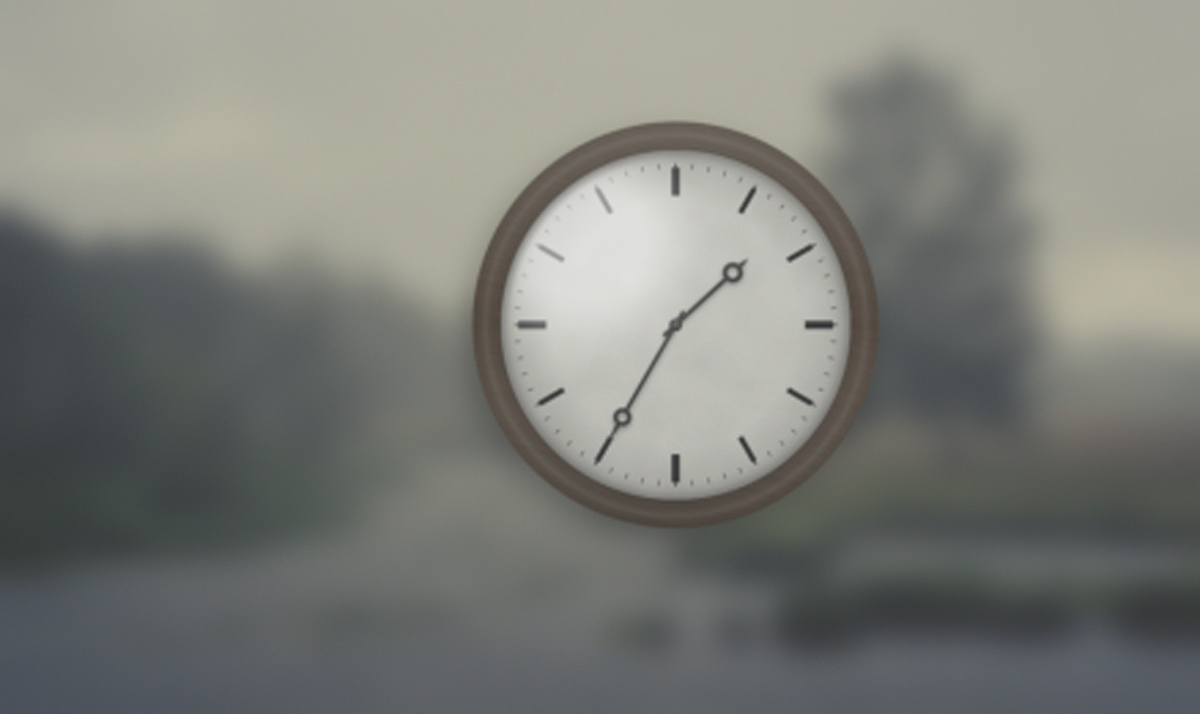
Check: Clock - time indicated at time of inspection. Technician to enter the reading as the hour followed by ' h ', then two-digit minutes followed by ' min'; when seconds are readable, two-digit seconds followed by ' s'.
1 h 35 min
